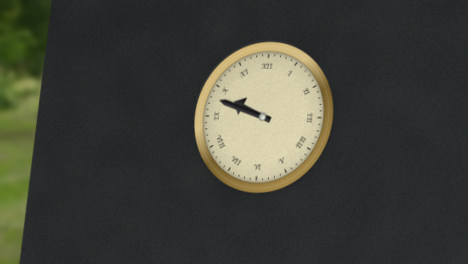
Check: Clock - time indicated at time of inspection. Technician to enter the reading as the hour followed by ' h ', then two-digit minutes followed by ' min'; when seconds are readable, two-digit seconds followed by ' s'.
9 h 48 min
